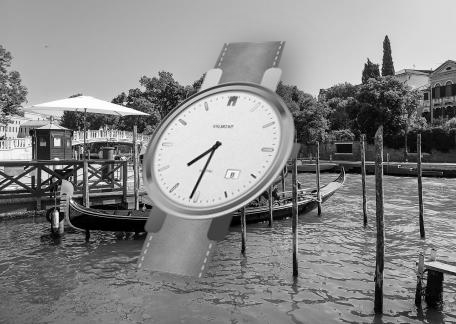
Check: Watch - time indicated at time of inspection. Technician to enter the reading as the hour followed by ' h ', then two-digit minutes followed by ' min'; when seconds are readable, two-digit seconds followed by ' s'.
7 h 31 min
